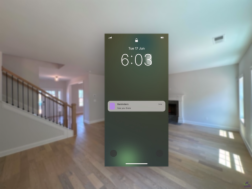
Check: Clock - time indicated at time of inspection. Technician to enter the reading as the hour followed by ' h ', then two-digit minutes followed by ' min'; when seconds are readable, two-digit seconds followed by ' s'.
6 h 03 min
